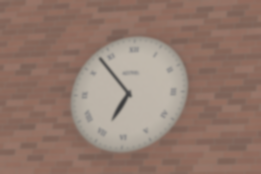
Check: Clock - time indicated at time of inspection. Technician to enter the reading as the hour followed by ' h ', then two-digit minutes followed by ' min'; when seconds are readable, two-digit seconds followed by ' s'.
6 h 53 min
